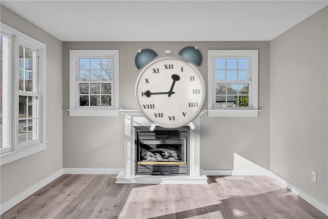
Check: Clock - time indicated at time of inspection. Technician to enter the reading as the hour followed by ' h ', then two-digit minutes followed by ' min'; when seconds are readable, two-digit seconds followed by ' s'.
12 h 45 min
